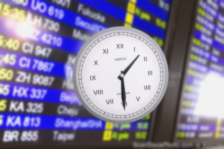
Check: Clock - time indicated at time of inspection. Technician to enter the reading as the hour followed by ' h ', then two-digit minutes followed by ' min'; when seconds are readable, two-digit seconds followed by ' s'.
1 h 30 min
